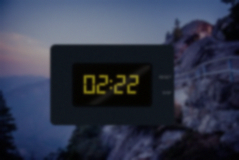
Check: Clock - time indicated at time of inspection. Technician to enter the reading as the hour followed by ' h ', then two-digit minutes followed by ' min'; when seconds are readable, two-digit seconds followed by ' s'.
2 h 22 min
